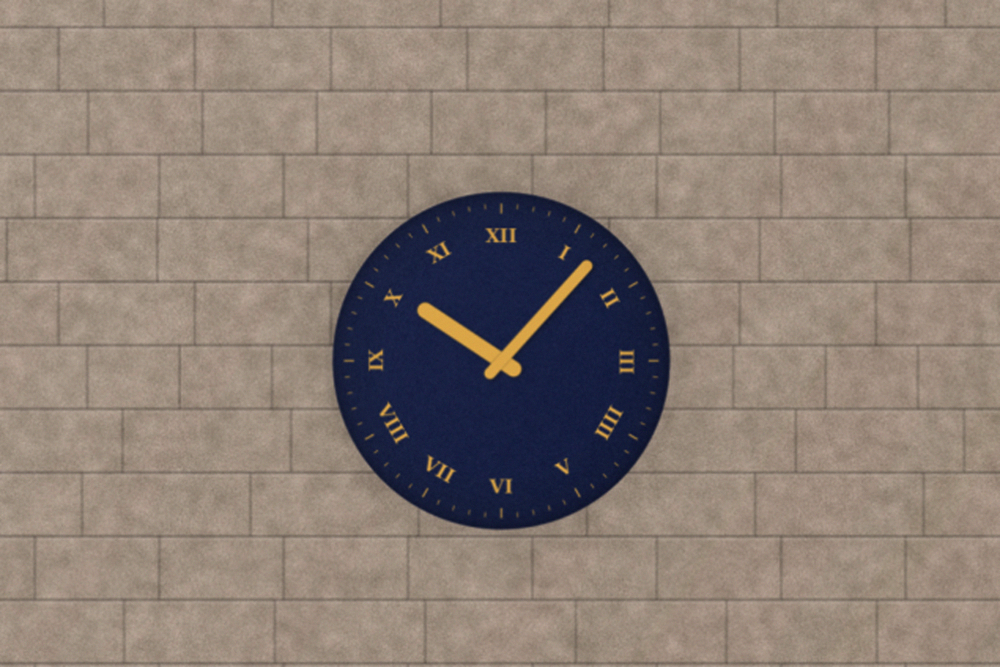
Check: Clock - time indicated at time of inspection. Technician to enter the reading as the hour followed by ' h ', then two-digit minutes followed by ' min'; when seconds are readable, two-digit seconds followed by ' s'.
10 h 07 min
